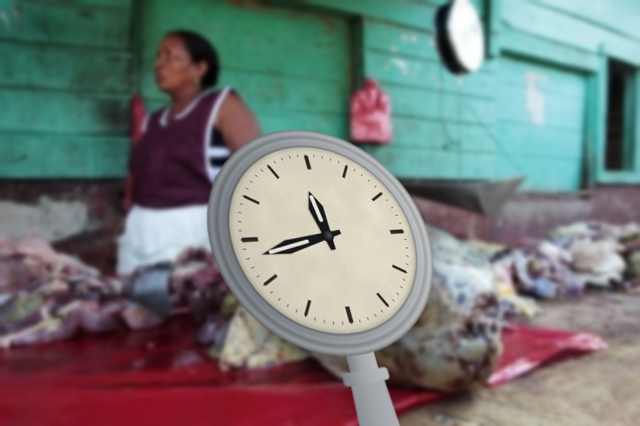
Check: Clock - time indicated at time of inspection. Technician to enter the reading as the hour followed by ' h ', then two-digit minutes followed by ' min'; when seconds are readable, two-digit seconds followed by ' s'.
11 h 43 min
